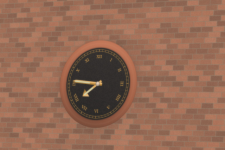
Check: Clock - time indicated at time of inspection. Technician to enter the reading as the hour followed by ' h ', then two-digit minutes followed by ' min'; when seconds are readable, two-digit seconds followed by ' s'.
7 h 46 min
